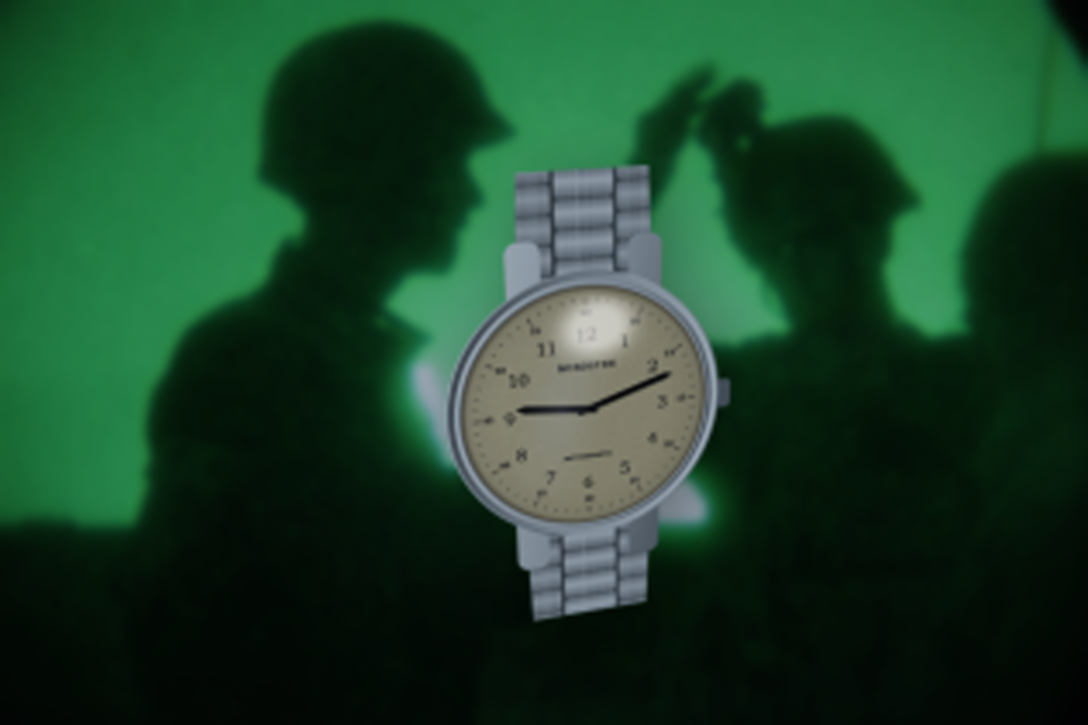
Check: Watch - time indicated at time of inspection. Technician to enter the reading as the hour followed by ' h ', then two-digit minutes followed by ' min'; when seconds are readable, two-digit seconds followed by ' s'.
9 h 12 min
